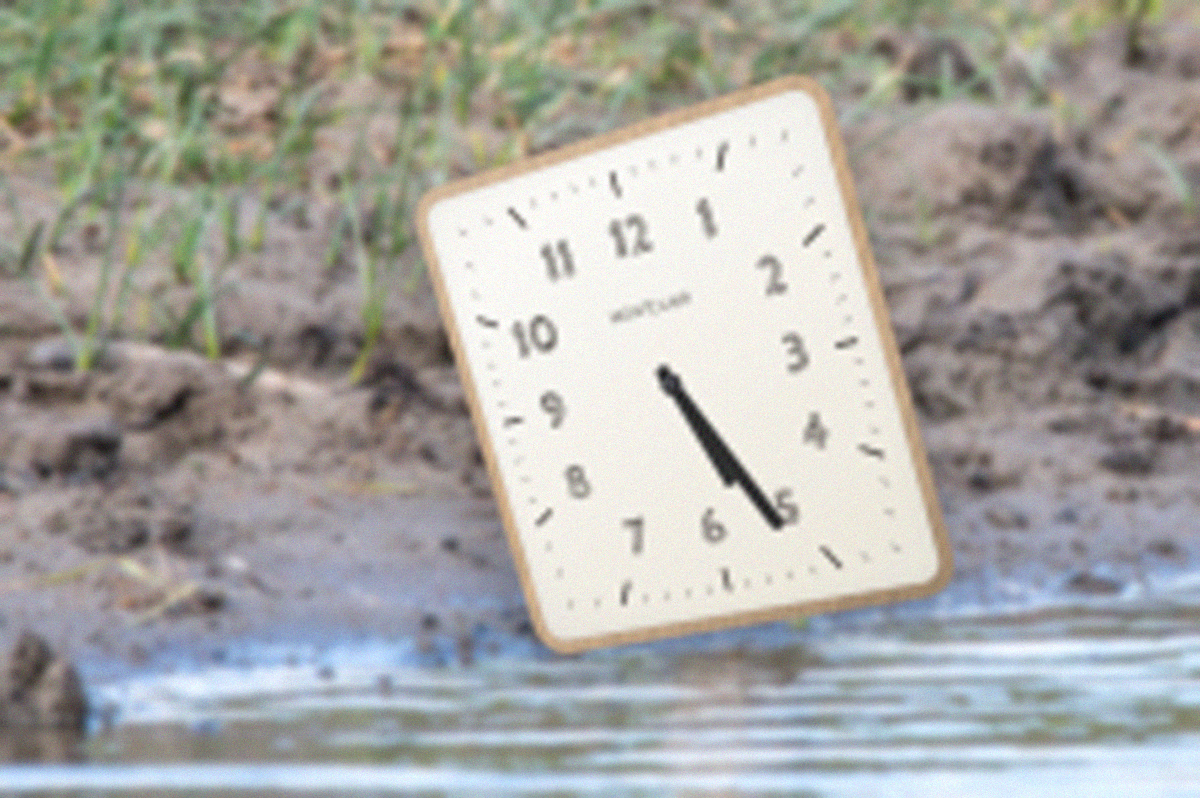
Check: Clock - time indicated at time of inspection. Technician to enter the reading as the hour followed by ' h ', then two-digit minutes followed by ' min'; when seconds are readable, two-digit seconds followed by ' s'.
5 h 26 min
